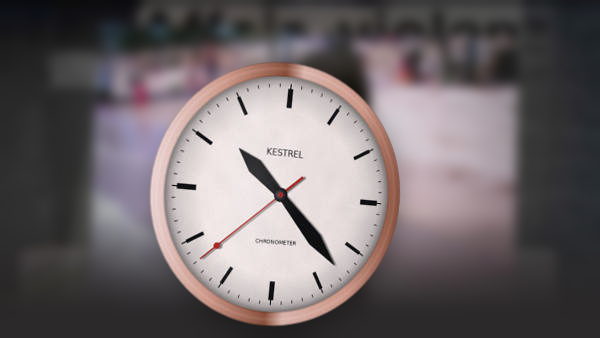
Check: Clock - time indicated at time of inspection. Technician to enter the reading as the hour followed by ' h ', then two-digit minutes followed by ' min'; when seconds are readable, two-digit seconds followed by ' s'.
10 h 22 min 38 s
